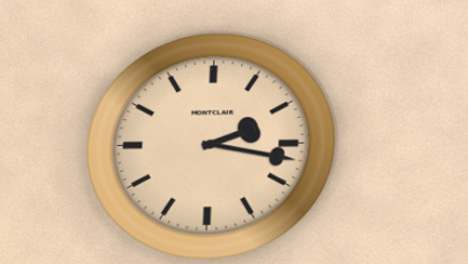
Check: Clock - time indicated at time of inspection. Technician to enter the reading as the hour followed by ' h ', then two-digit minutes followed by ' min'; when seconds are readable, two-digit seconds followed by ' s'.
2 h 17 min
